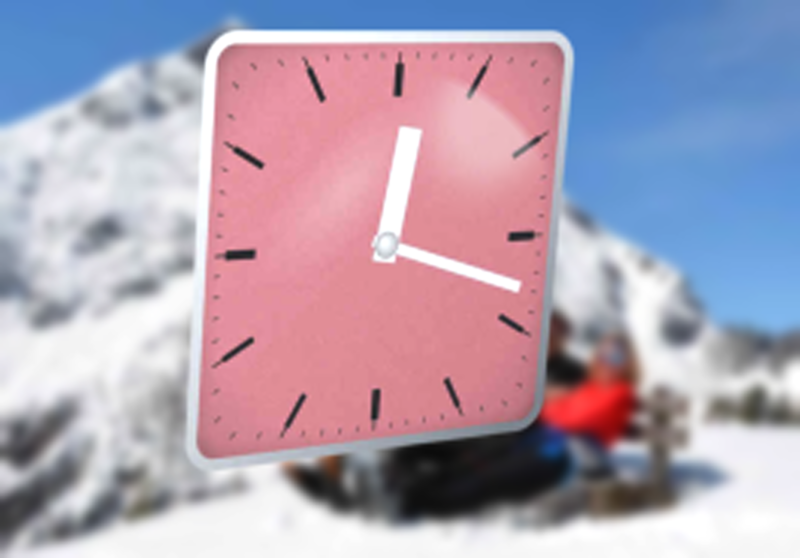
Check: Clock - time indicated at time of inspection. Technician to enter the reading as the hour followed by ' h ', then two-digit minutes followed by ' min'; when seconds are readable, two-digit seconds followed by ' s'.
12 h 18 min
